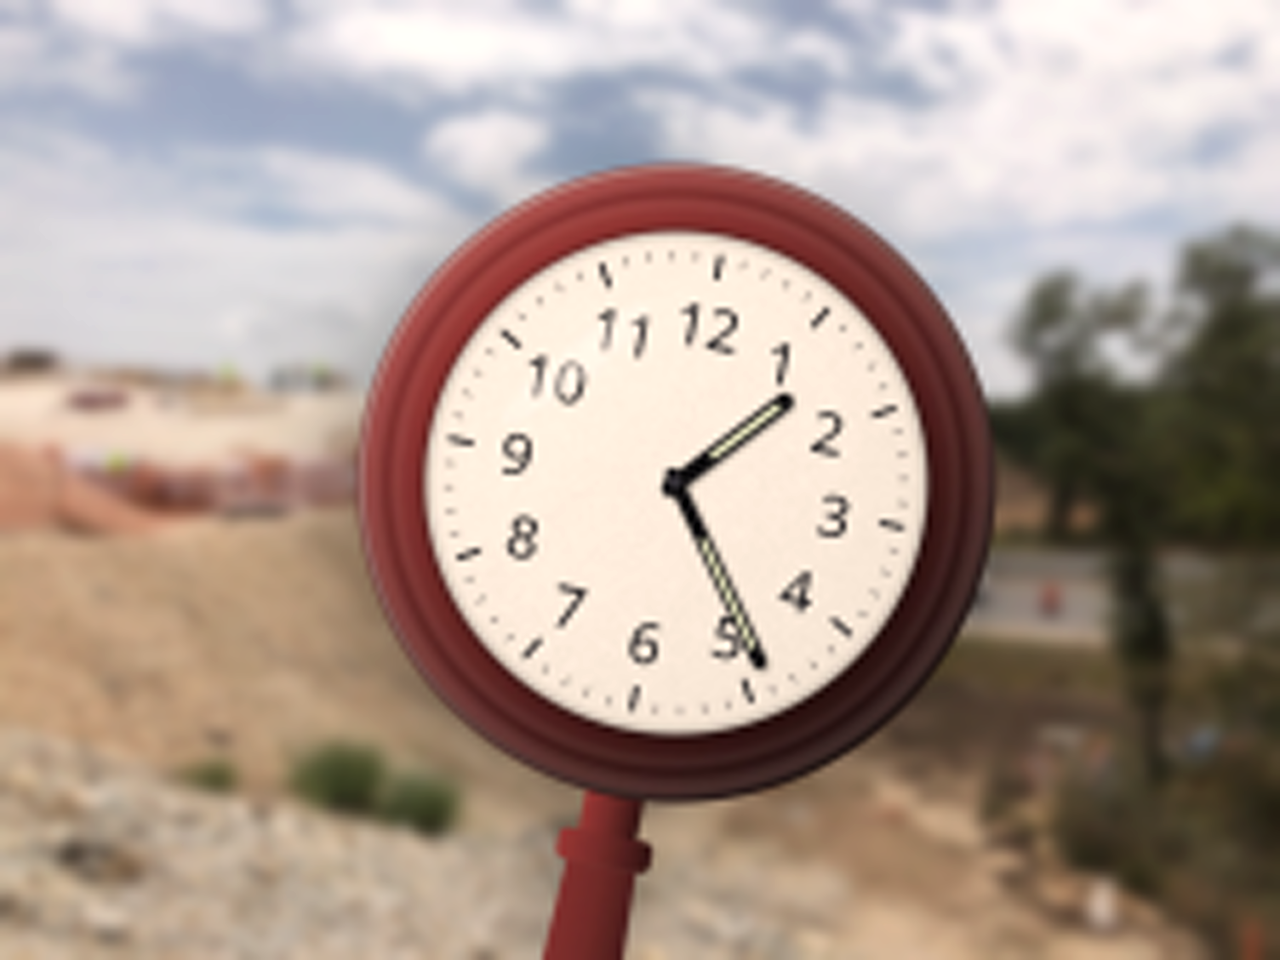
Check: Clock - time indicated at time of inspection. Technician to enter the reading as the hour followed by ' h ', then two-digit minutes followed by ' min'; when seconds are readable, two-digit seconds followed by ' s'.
1 h 24 min
